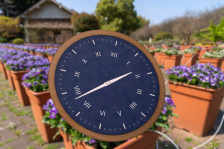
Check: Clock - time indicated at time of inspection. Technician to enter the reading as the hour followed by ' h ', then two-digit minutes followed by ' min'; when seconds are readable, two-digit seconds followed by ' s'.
1 h 38 min
